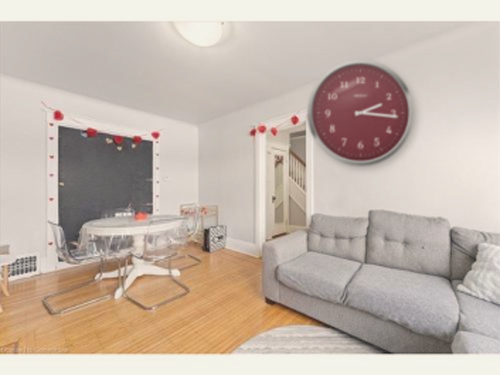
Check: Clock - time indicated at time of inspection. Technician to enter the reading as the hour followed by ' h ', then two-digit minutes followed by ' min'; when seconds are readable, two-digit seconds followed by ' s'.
2 h 16 min
